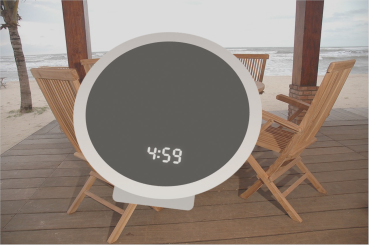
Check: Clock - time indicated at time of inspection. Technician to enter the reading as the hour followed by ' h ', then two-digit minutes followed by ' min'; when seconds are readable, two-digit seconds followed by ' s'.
4 h 59 min
